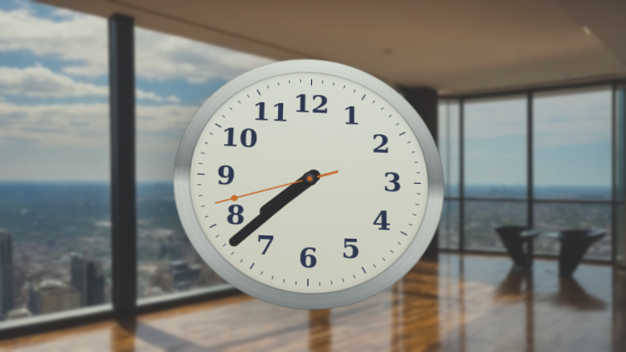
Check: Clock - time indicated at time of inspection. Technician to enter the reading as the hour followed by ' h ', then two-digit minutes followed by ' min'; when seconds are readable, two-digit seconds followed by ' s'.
7 h 37 min 42 s
